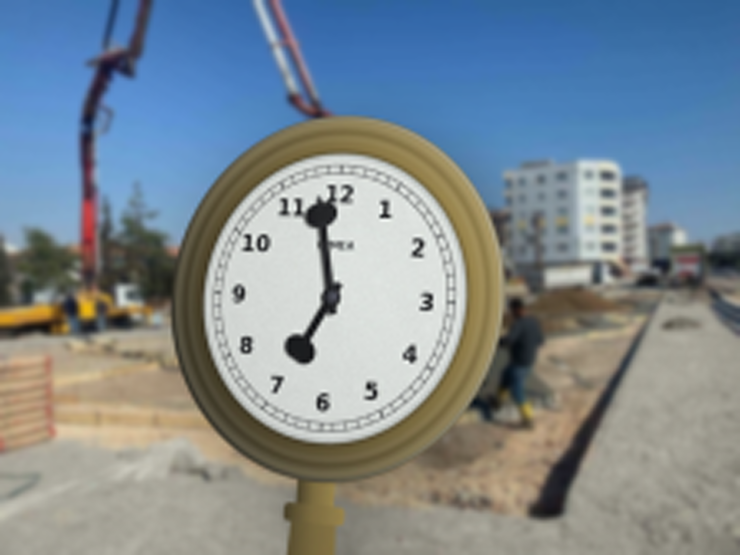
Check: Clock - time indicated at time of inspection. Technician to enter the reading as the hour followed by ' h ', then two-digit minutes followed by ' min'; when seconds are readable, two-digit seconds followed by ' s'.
6 h 58 min
